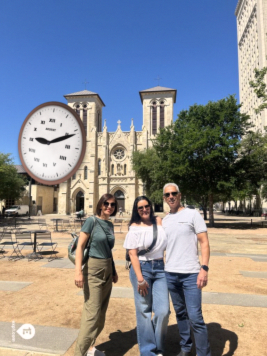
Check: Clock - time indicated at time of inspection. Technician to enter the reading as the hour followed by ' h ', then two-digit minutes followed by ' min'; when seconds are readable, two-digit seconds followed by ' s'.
9 h 11 min
